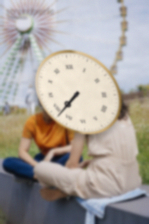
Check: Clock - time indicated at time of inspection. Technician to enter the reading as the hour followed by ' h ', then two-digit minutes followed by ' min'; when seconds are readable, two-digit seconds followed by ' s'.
7 h 38 min
